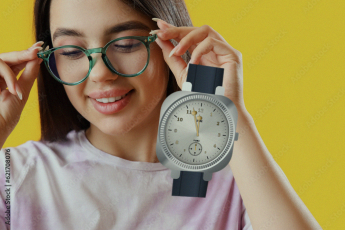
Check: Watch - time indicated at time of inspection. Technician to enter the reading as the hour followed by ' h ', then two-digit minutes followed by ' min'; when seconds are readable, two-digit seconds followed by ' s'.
11 h 57 min
